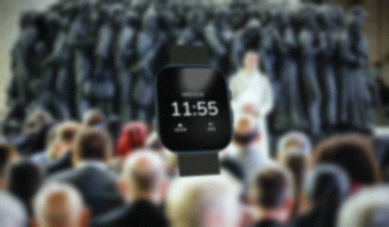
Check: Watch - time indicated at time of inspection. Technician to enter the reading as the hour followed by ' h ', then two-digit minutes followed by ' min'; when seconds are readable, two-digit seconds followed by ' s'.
11 h 55 min
